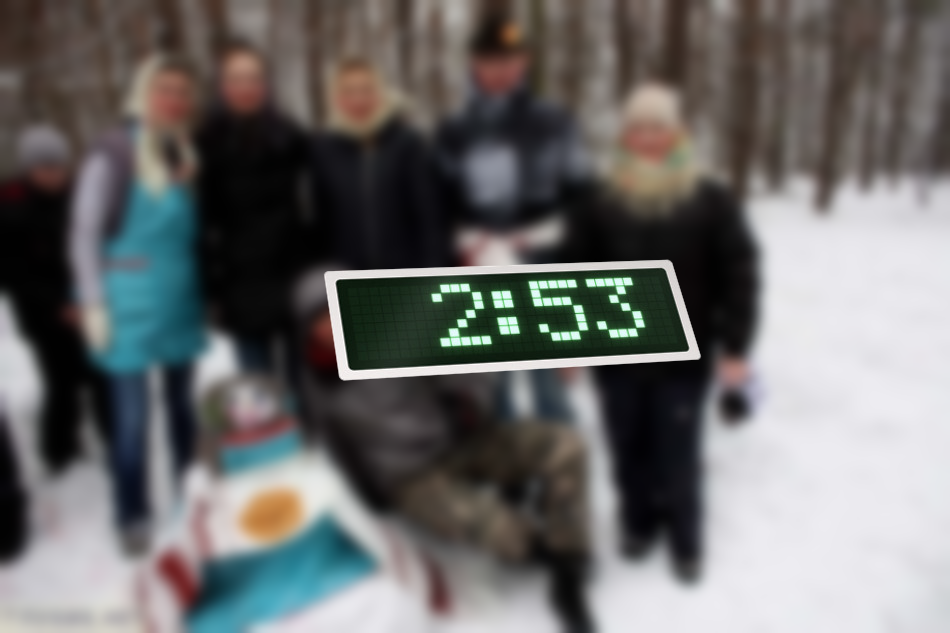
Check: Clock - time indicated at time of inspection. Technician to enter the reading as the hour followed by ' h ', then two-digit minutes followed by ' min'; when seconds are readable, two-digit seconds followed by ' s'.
2 h 53 min
